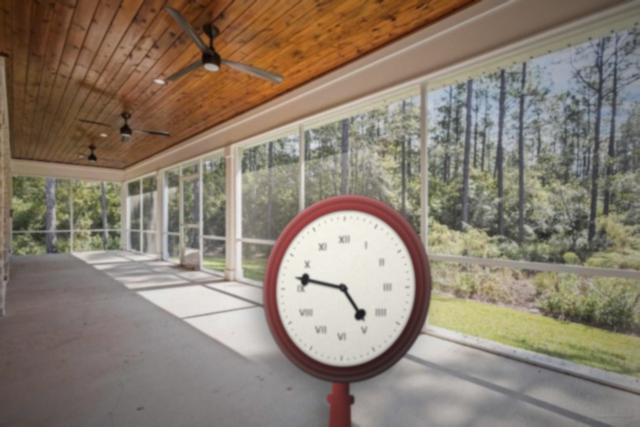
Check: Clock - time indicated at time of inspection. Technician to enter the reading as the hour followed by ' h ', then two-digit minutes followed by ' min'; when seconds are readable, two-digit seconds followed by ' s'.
4 h 47 min
